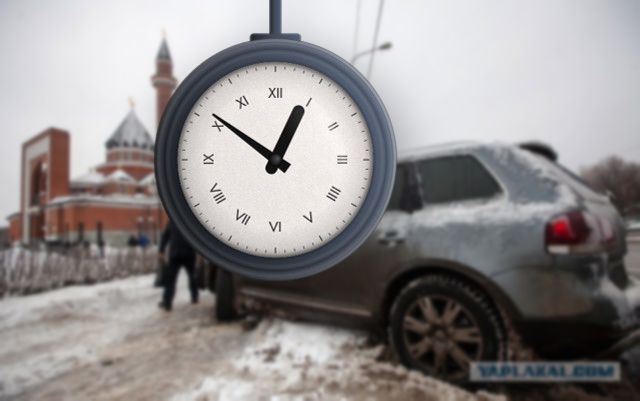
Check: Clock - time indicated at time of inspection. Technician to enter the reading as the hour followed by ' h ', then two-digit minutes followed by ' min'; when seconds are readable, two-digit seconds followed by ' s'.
12 h 51 min
